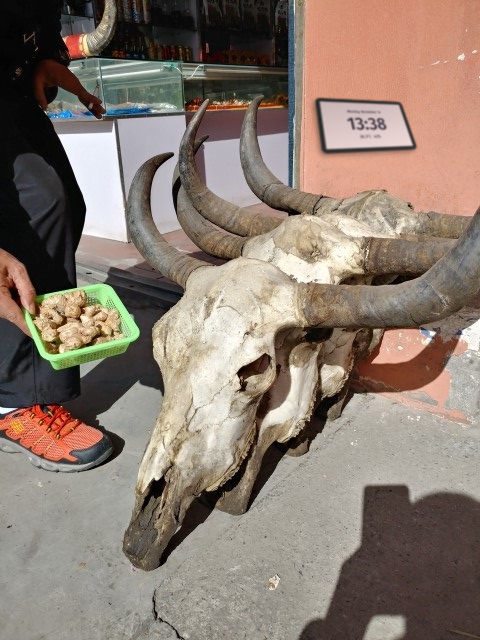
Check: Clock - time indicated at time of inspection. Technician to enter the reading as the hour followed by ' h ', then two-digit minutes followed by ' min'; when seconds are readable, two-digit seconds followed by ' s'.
13 h 38 min
